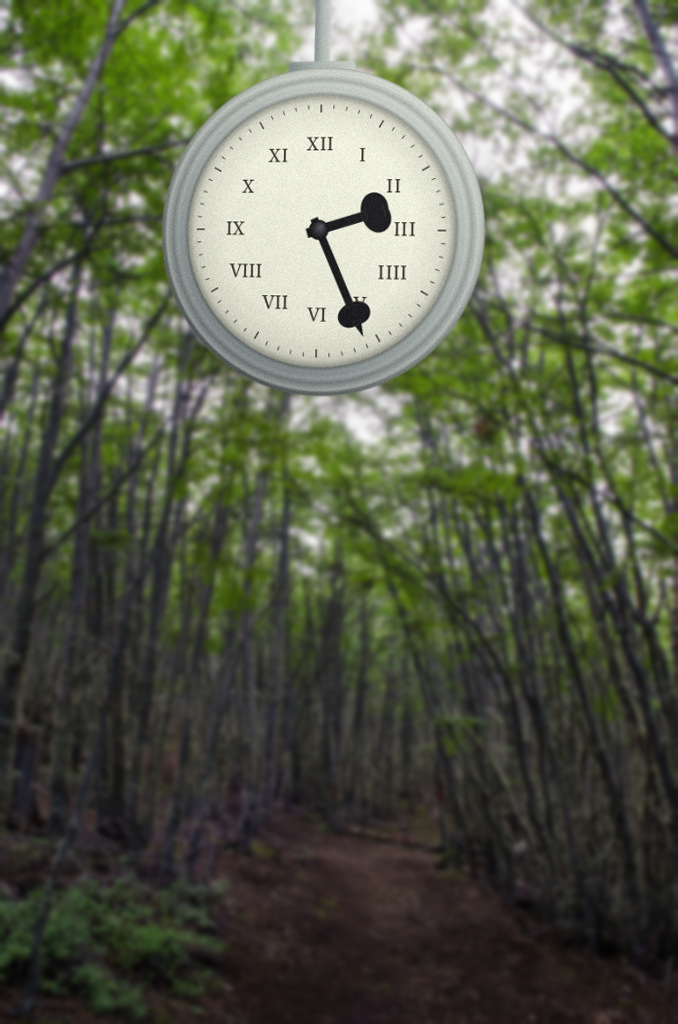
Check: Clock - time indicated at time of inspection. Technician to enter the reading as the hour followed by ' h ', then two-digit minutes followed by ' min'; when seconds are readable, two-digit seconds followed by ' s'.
2 h 26 min
